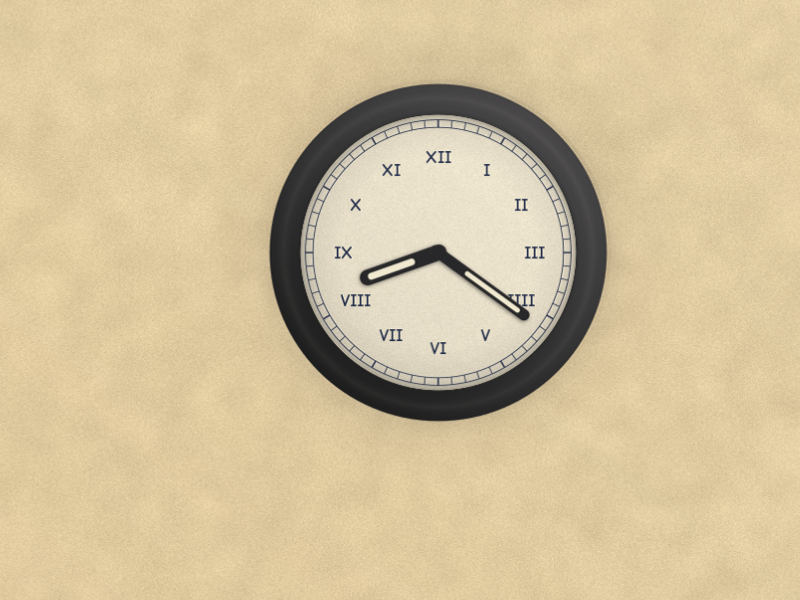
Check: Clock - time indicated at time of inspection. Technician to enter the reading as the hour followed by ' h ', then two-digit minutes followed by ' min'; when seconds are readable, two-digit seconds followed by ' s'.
8 h 21 min
